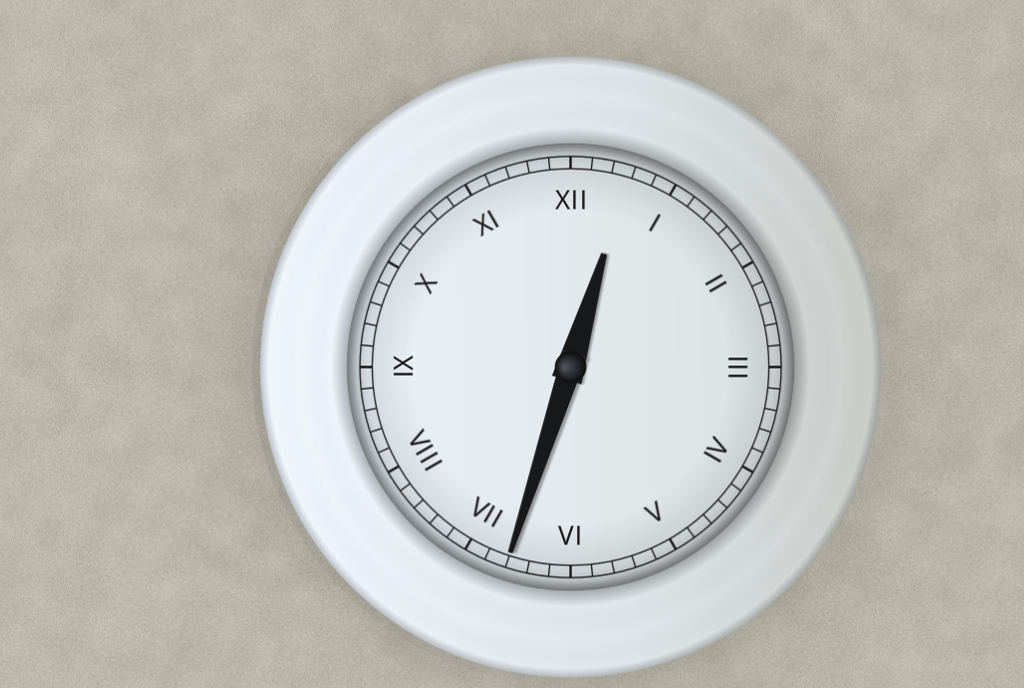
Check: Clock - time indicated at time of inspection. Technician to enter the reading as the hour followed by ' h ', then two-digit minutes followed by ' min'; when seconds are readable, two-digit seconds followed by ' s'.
12 h 33 min
